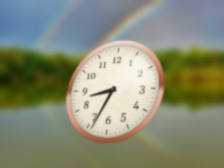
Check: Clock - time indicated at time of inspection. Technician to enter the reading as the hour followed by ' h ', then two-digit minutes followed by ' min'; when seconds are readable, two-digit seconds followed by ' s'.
8 h 34 min
